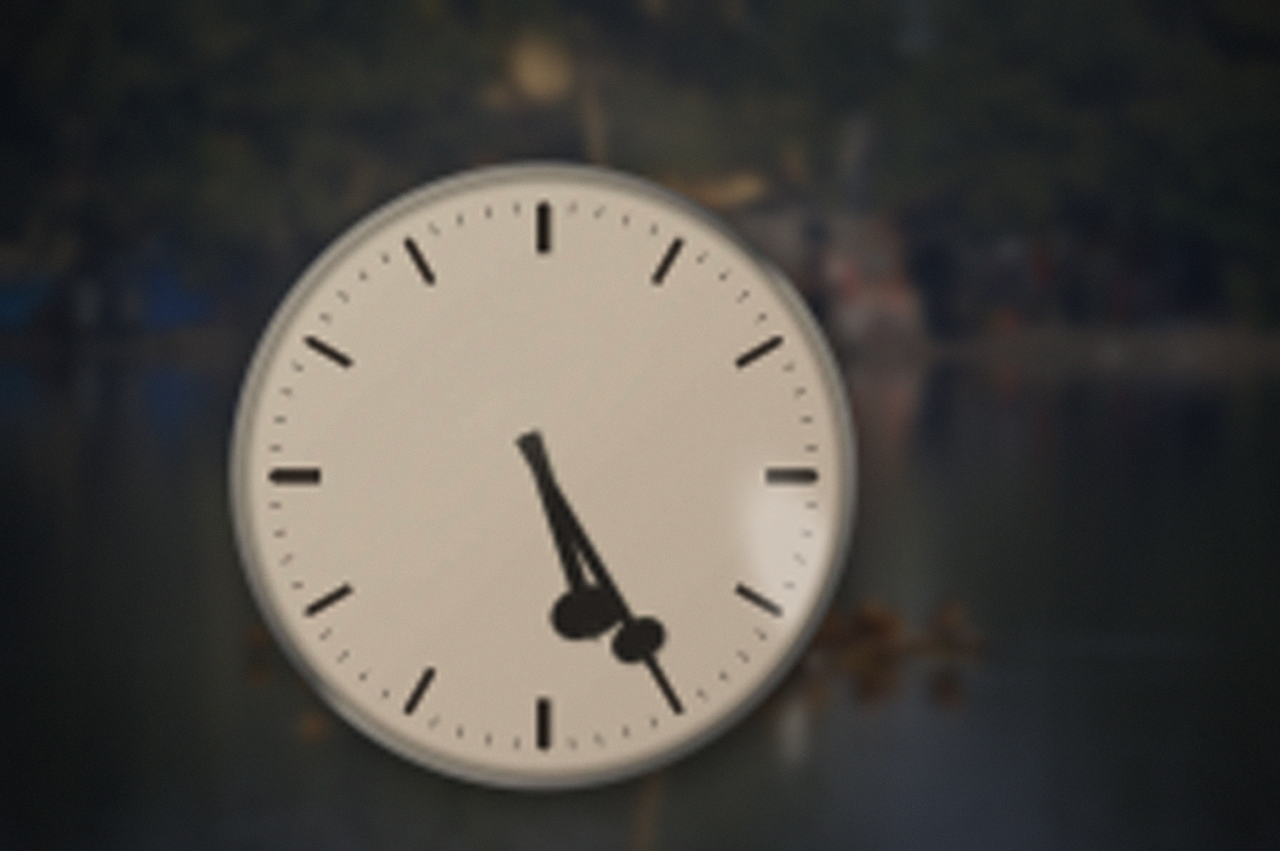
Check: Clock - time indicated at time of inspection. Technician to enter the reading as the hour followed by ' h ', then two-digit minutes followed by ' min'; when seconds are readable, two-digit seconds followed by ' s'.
5 h 25 min
